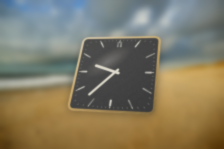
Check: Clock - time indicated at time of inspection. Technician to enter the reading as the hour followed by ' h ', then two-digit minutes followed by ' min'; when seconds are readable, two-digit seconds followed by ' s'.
9 h 37 min
